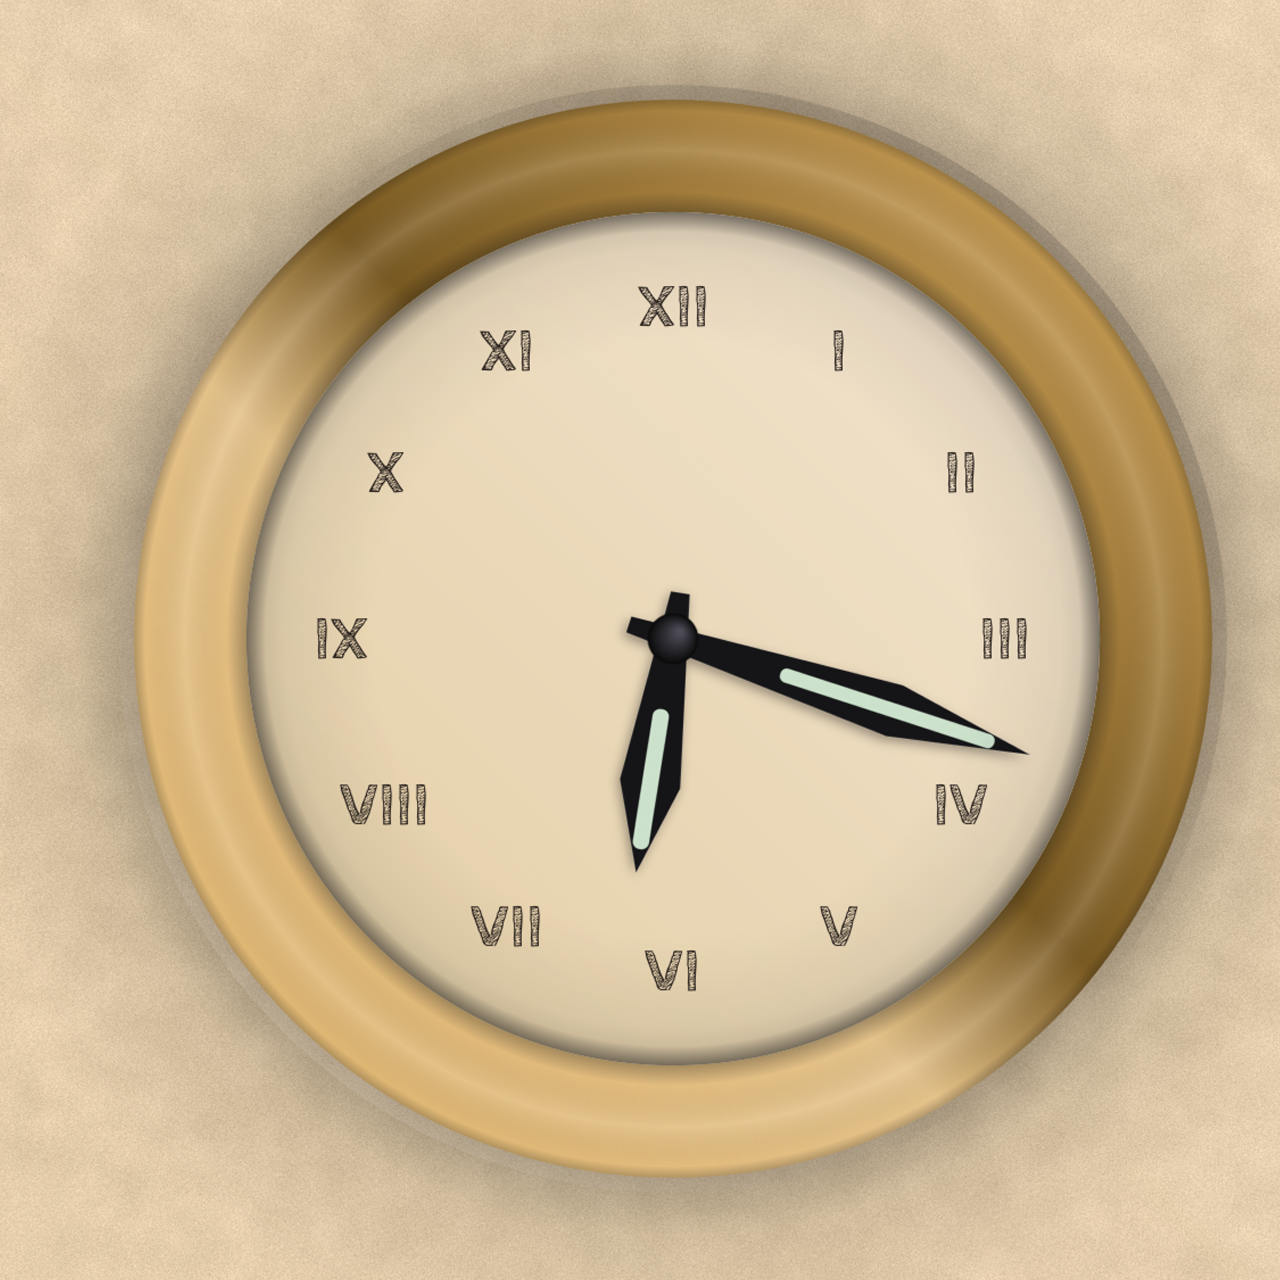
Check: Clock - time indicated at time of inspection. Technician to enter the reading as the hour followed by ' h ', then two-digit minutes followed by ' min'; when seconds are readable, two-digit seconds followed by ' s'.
6 h 18 min
